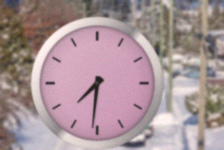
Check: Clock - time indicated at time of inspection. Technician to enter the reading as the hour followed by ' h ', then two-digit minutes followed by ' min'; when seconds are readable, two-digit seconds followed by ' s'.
7 h 31 min
